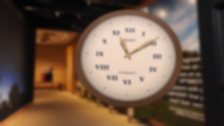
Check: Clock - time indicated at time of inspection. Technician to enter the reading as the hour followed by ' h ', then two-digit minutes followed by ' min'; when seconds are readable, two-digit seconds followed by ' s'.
11 h 09 min
